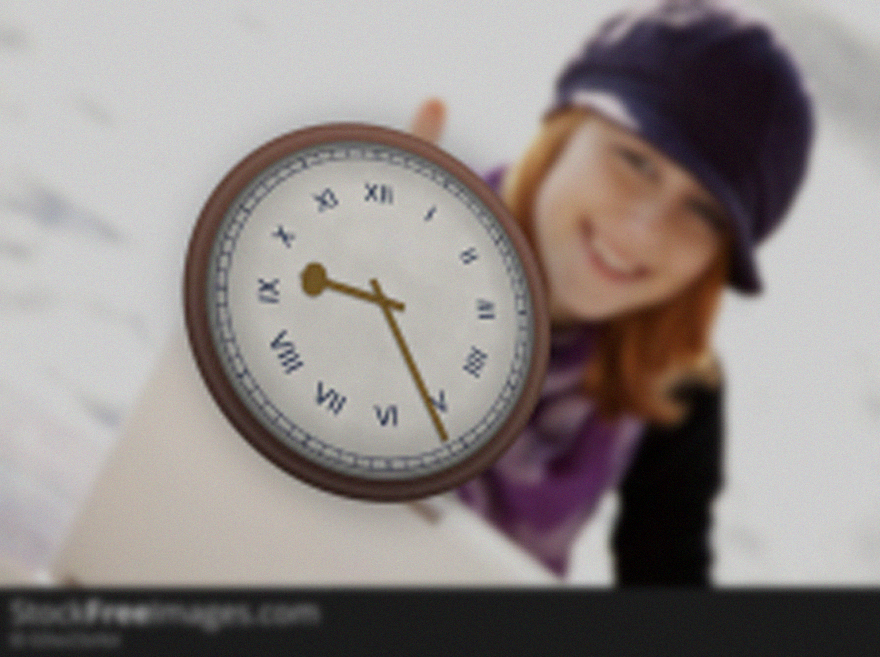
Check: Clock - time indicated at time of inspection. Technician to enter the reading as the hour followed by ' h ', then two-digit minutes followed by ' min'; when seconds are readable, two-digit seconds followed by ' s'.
9 h 26 min
